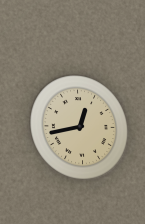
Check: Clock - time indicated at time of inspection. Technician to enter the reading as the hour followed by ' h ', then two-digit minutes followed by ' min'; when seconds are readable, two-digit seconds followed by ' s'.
12 h 43 min
